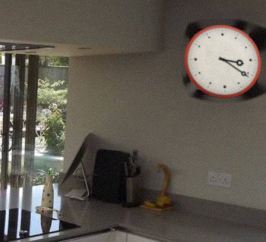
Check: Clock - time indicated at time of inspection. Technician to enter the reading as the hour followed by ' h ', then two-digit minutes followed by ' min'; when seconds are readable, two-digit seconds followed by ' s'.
3 h 21 min
